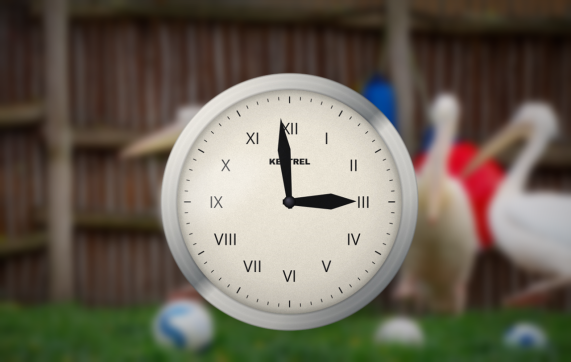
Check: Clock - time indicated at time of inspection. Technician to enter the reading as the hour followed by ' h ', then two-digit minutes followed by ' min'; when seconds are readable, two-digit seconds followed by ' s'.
2 h 59 min
